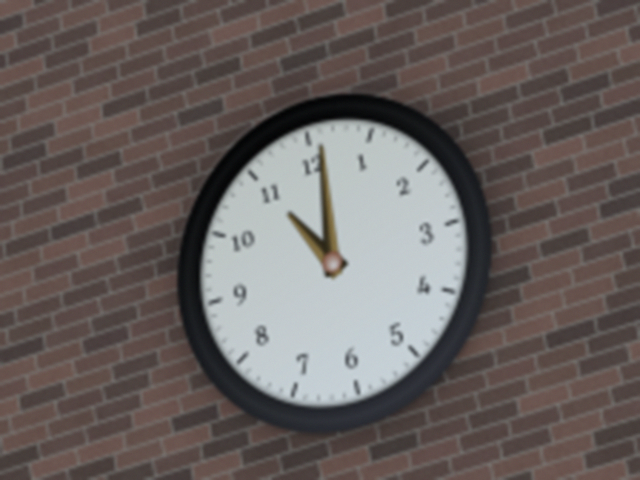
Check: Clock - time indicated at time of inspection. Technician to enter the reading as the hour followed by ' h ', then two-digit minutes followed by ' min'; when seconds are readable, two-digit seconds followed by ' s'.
11 h 01 min
